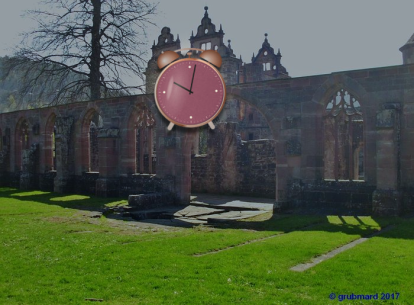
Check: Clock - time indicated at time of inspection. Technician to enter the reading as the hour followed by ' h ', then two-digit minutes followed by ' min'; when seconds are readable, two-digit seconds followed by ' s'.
10 h 02 min
